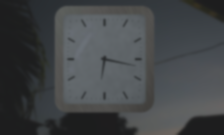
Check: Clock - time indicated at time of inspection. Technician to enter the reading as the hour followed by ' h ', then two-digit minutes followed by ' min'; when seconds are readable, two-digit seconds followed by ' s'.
6 h 17 min
